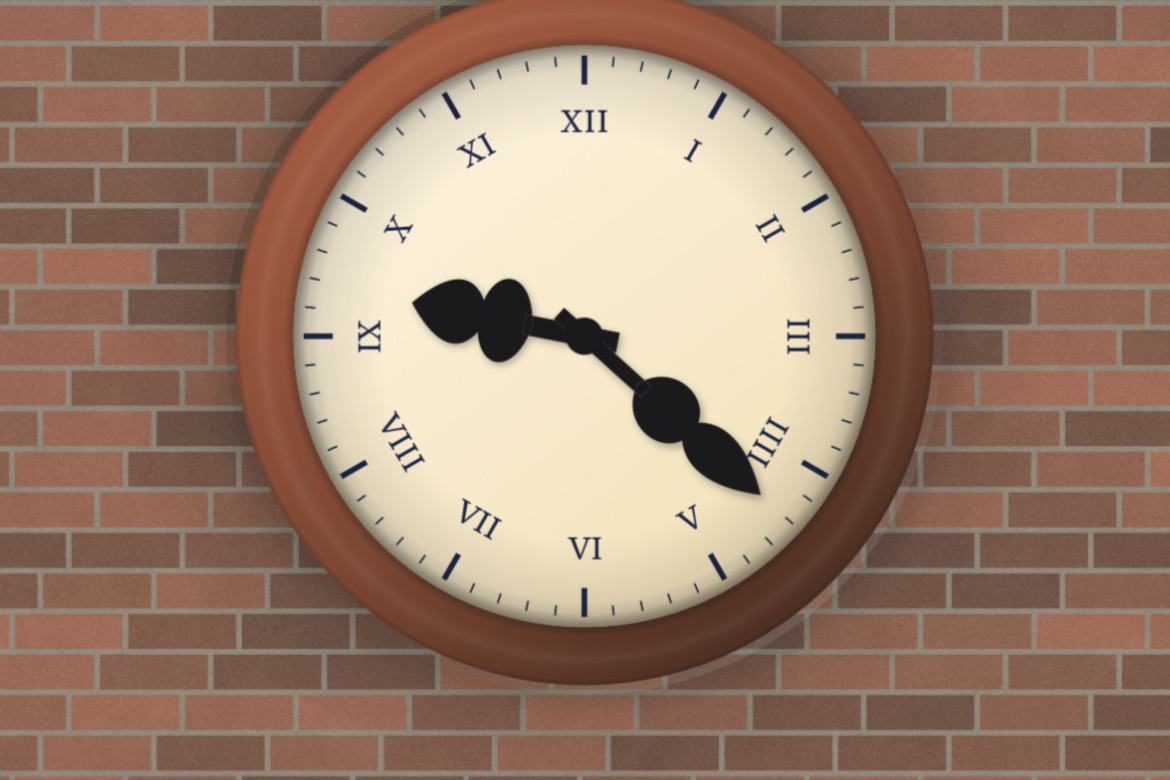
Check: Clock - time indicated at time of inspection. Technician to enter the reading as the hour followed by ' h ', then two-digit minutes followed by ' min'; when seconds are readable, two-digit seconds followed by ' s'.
9 h 22 min
